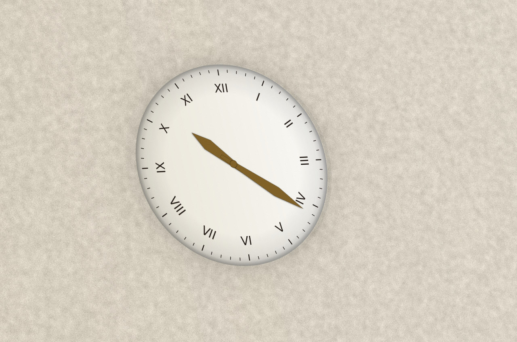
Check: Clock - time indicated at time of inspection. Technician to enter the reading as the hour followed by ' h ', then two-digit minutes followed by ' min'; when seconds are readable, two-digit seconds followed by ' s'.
10 h 21 min
